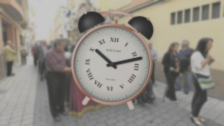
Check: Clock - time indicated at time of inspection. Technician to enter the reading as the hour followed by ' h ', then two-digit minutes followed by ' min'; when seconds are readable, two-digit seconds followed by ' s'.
10 h 12 min
